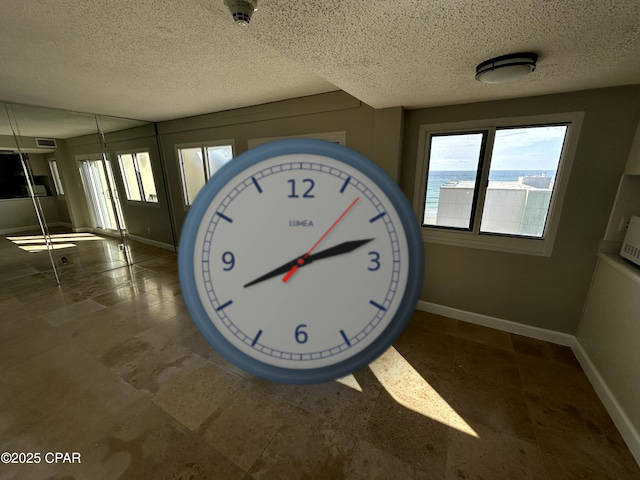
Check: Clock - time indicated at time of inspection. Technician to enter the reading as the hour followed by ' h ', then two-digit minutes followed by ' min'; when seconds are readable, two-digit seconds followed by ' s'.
8 h 12 min 07 s
